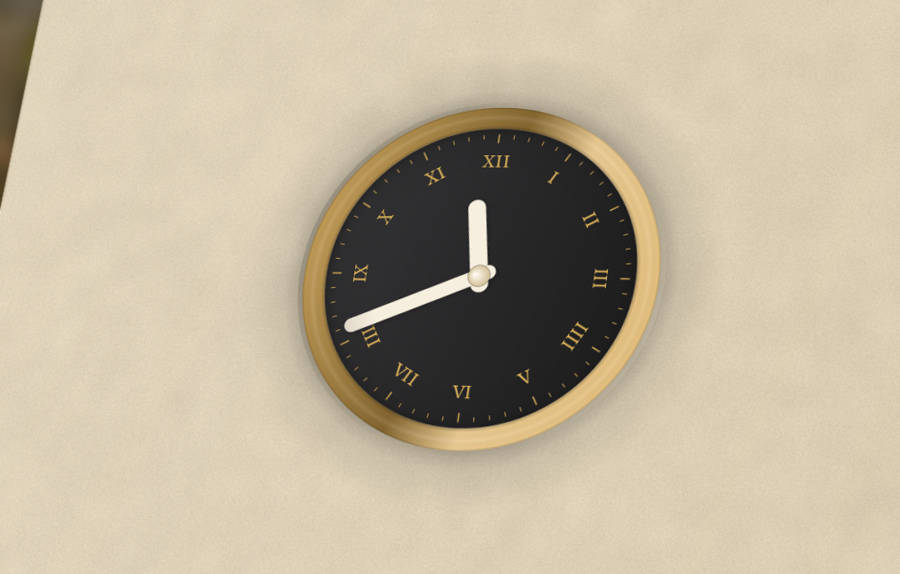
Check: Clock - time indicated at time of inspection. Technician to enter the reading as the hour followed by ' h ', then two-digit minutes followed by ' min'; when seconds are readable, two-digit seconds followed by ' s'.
11 h 41 min
